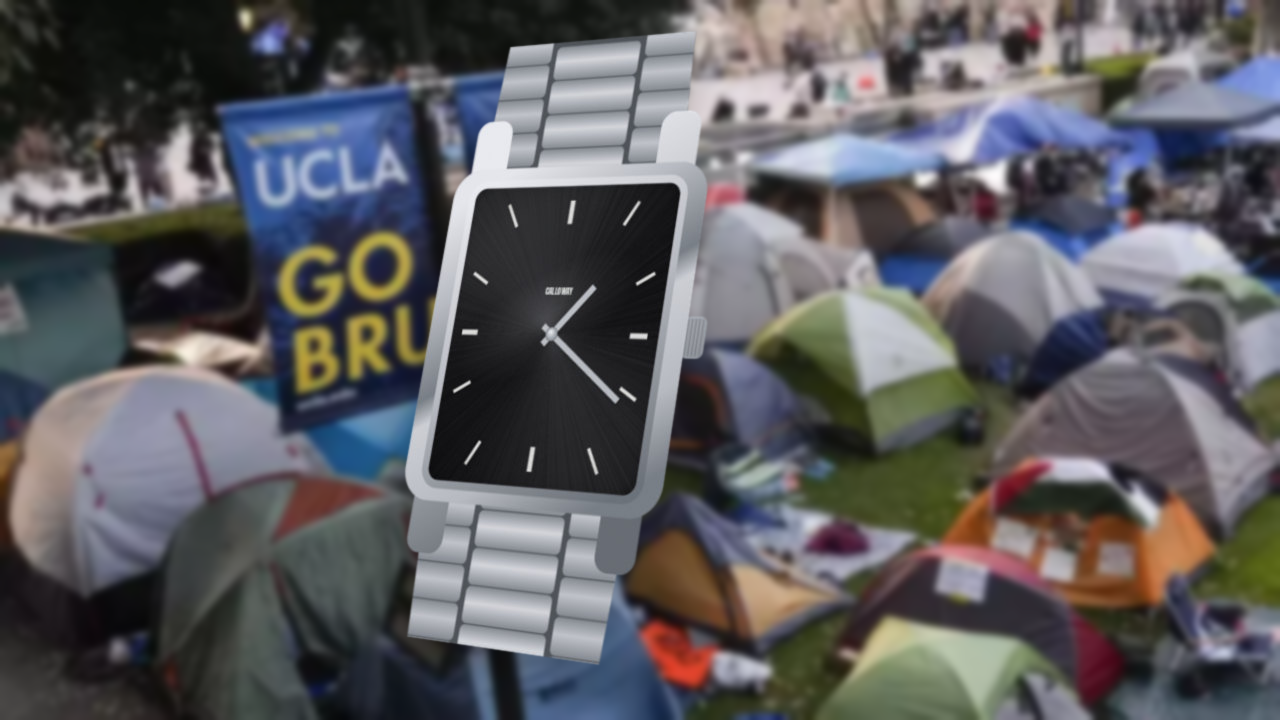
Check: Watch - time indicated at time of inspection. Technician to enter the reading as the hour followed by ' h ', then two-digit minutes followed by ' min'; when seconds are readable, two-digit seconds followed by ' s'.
1 h 21 min
